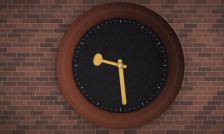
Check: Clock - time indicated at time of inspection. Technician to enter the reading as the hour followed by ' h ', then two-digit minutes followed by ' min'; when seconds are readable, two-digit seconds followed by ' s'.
9 h 29 min
